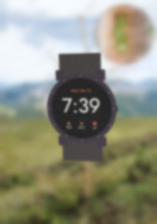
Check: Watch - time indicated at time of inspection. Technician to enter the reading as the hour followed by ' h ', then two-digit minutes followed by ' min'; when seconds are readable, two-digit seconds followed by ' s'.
7 h 39 min
